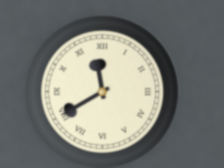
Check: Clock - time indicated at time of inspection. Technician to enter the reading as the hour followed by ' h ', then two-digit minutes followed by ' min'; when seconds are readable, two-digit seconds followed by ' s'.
11 h 40 min
